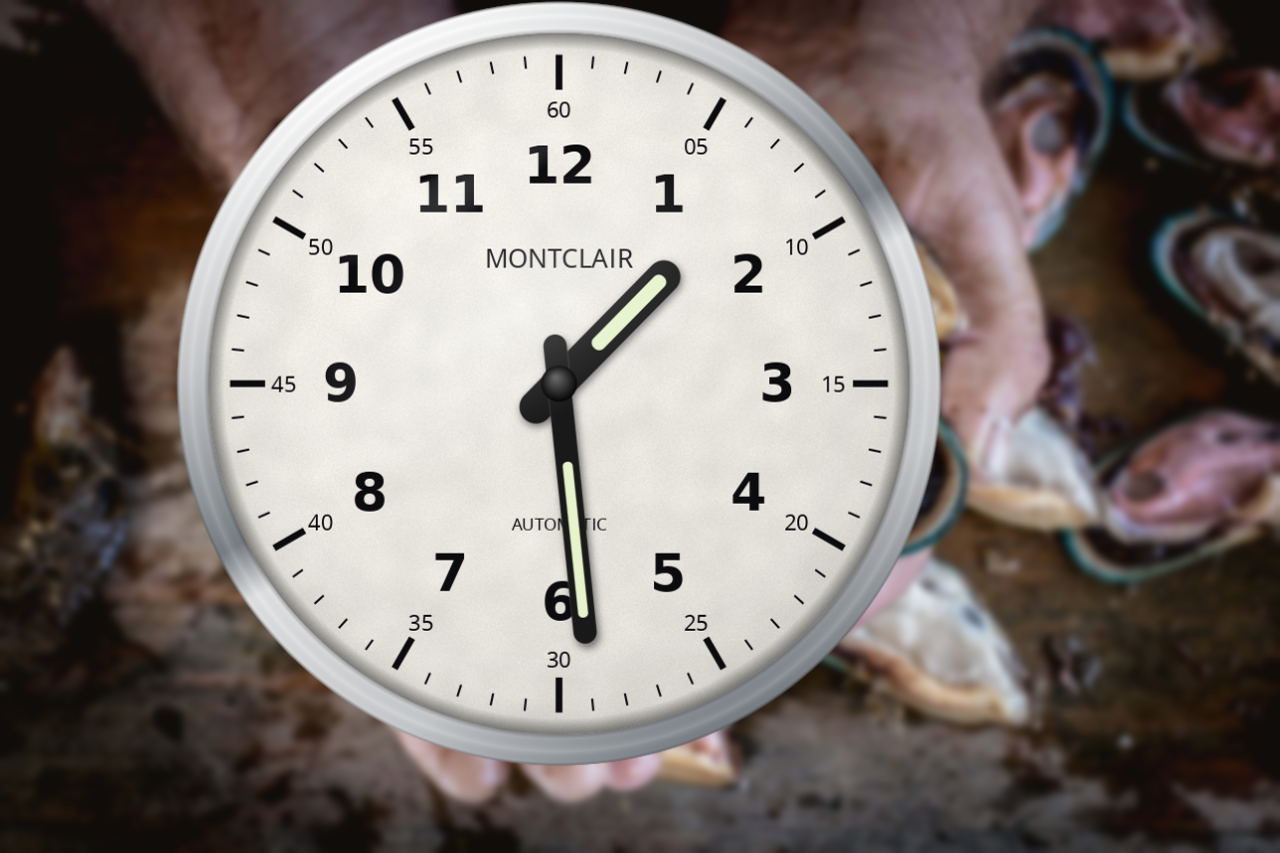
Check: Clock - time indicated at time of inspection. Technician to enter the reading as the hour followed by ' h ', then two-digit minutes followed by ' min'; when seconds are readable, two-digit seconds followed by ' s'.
1 h 29 min
